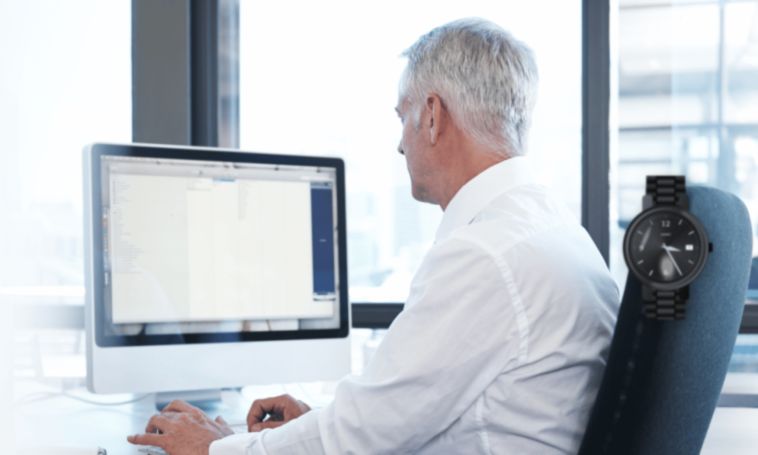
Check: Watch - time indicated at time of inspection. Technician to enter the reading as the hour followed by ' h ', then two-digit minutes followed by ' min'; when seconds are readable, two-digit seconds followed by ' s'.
3 h 25 min
